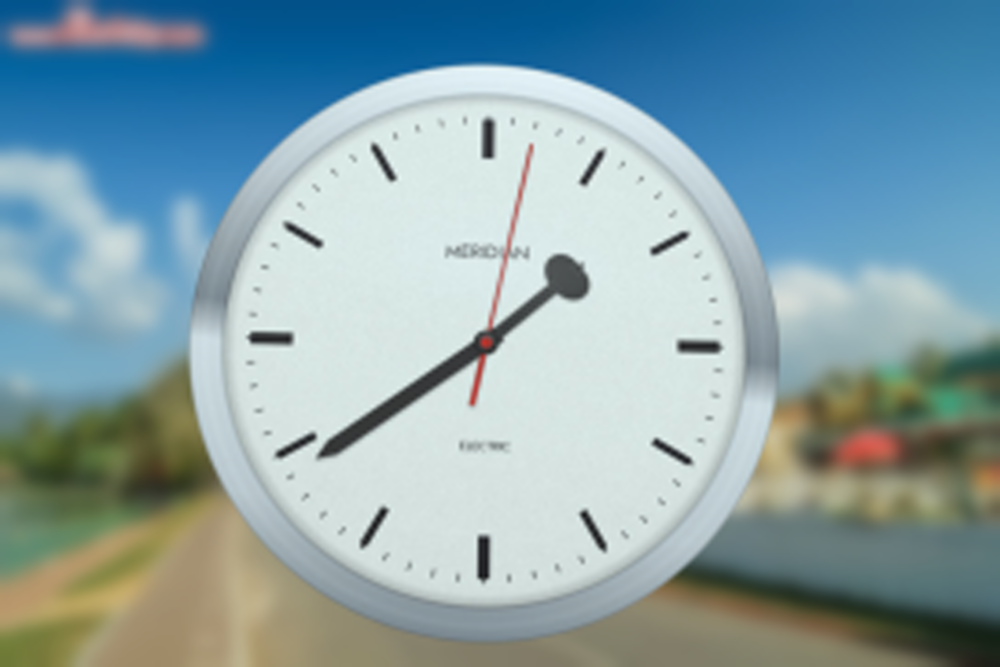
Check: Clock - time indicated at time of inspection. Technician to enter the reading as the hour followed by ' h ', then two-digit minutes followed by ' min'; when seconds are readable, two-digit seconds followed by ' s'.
1 h 39 min 02 s
